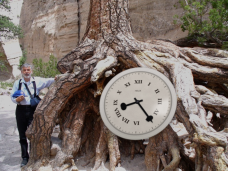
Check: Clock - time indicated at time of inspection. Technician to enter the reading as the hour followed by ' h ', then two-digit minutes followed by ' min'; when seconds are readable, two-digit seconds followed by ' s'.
8 h 24 min
